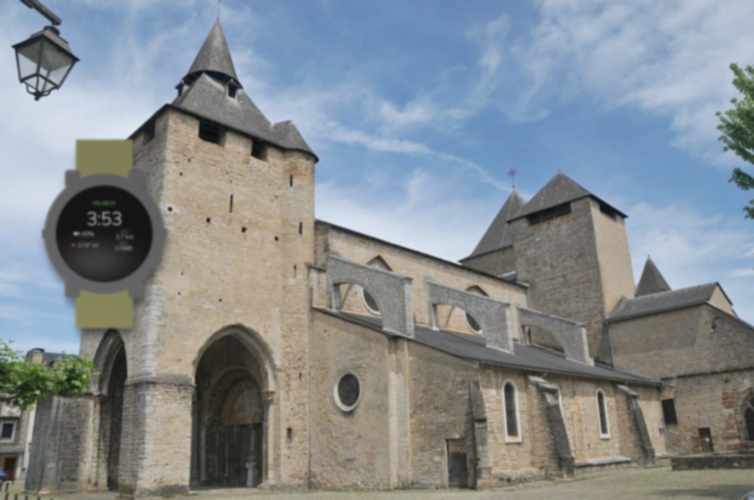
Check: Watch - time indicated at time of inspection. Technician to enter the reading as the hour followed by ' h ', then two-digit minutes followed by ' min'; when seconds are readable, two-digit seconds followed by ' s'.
3 h 53 min
